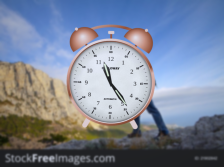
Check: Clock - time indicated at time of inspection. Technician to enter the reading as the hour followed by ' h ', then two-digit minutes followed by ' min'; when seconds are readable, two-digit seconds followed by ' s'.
11 h 24 min
